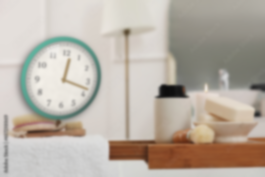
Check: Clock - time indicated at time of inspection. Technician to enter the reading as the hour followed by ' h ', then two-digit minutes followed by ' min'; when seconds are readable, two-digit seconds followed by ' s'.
12 h 18 min
